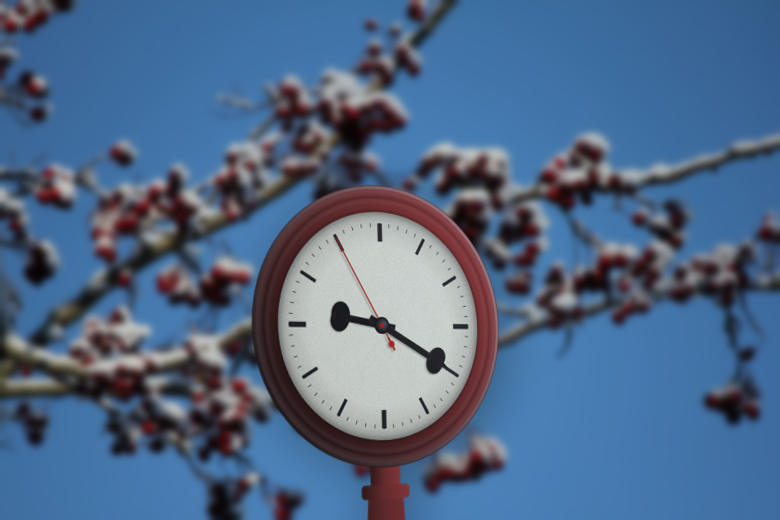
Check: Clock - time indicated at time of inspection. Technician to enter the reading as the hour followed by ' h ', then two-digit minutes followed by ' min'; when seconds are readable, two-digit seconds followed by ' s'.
9 h 19 min 55 s
